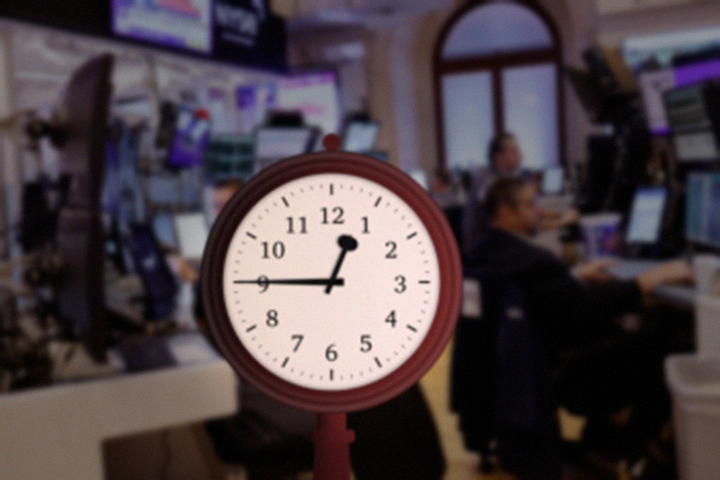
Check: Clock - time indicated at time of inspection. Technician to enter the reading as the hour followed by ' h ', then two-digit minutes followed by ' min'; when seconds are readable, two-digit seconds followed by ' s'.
12 h 45 min
